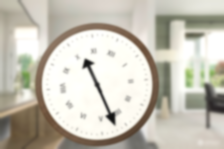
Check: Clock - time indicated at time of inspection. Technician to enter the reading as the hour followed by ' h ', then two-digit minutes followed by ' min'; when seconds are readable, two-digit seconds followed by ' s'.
10 h 22 min
